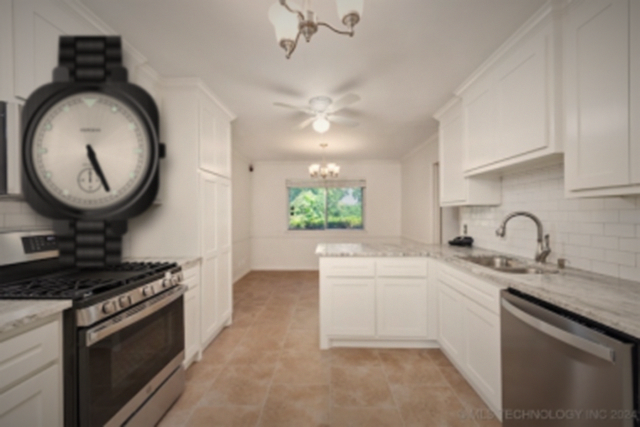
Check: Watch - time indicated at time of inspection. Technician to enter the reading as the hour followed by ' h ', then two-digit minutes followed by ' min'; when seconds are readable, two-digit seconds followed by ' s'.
5 h 26 min
